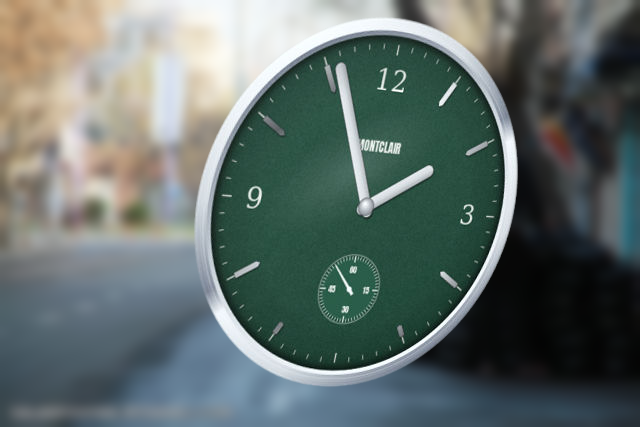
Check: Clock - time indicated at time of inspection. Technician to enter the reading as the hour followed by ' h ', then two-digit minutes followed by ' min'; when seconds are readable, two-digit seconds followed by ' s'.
1 h 55 min 53 s
